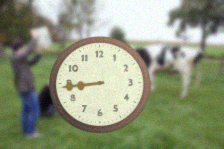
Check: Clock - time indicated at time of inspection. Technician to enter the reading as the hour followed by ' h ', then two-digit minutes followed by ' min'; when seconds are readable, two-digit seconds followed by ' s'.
8 h 44 min
